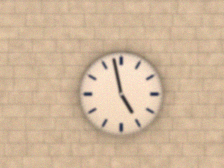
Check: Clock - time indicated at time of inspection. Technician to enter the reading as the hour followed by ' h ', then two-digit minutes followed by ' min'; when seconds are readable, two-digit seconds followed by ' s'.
4 h 58 min
